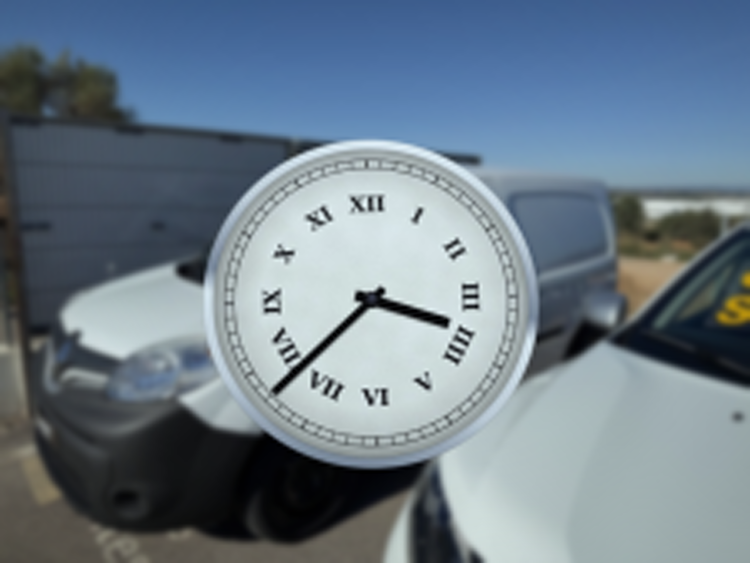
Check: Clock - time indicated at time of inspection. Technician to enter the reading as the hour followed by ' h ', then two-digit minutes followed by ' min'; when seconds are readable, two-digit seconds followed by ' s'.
3 h 38 min
